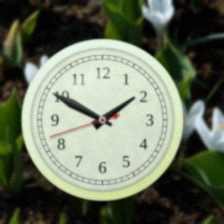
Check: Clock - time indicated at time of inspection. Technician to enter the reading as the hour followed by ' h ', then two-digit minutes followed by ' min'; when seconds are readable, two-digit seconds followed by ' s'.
1 h 49 min 42 s
